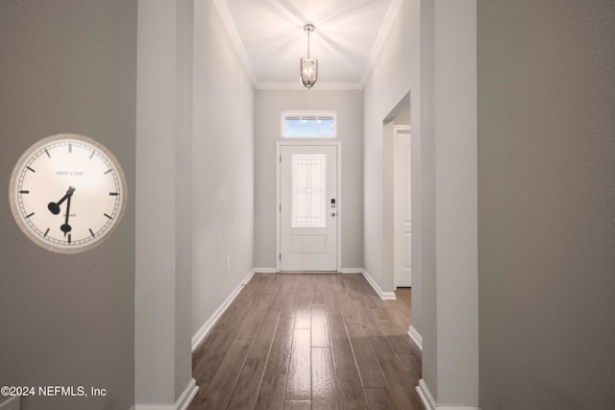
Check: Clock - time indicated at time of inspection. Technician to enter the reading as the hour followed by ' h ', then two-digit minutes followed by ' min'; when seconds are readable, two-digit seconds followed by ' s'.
7 h 31 min
